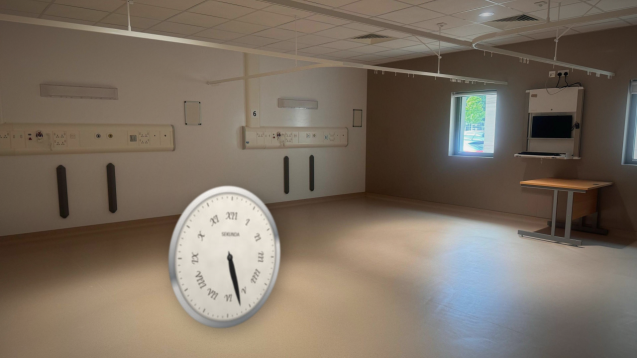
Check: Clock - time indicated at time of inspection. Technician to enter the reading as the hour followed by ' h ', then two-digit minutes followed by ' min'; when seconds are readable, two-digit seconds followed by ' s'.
5 h 27 min
